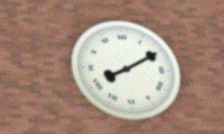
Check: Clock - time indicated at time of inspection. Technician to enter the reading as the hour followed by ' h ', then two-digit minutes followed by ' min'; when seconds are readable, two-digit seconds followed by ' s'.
8 h 10 min
